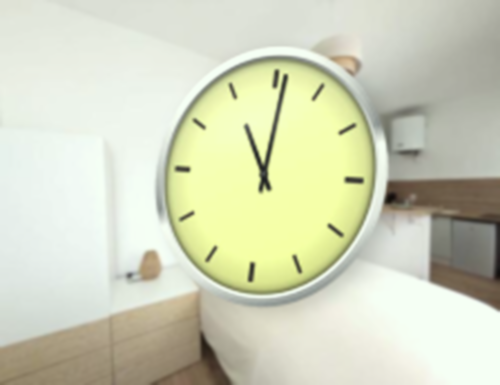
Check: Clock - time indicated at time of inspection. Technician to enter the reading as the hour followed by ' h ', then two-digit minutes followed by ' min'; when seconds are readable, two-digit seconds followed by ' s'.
11 h 01 min
